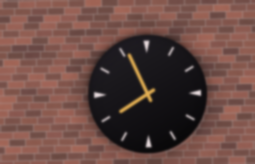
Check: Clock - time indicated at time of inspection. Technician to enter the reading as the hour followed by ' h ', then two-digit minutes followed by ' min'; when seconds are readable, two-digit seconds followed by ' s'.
7 h 56 min
